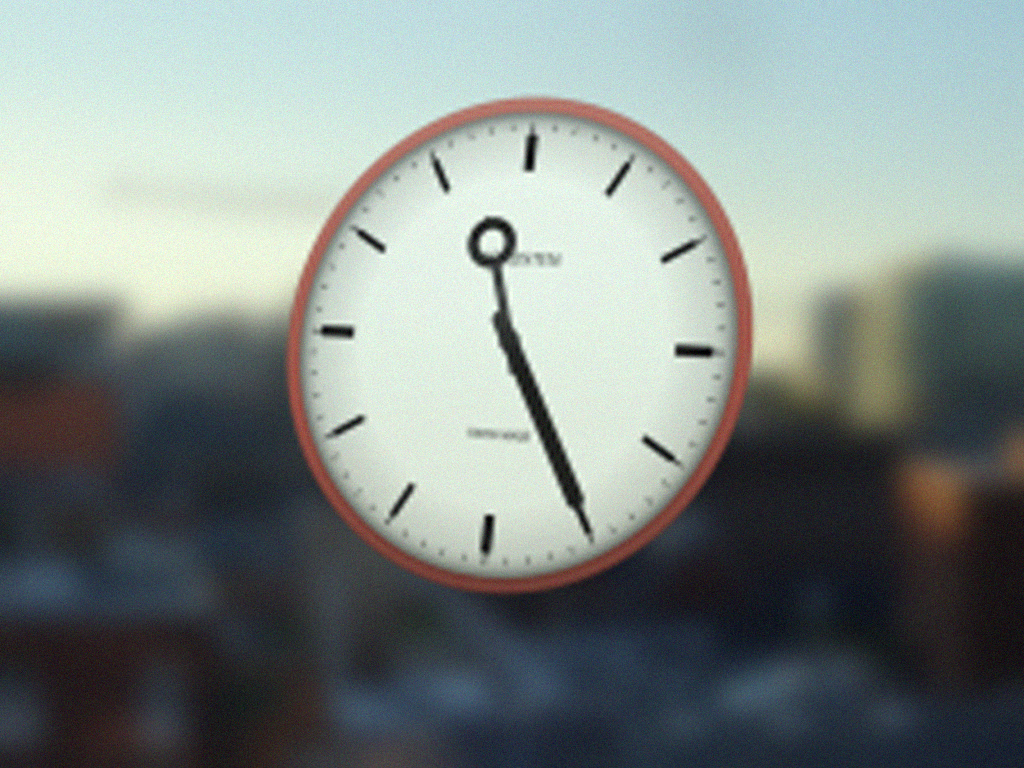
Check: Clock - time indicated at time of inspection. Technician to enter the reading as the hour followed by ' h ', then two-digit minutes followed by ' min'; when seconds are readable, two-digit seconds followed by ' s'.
11 h 25 min
